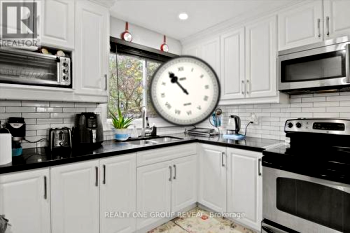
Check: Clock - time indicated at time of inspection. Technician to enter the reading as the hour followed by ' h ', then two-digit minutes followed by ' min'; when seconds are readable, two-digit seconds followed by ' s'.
10 h 55 min
